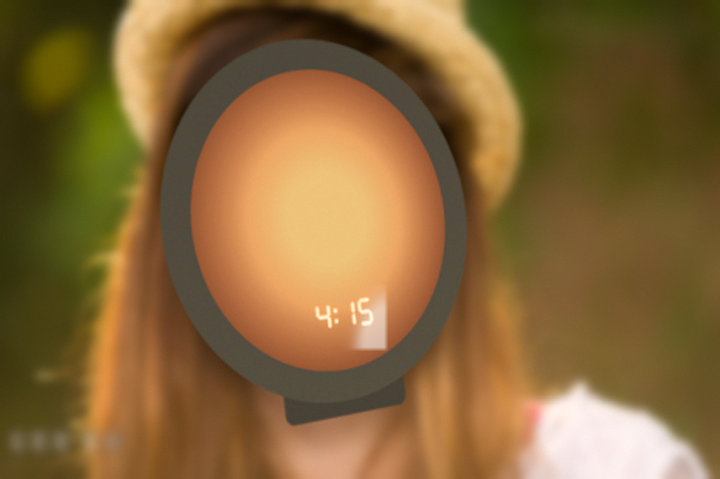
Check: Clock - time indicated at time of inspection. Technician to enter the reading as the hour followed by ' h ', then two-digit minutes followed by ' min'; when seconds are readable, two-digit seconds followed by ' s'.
4 h 15 min
